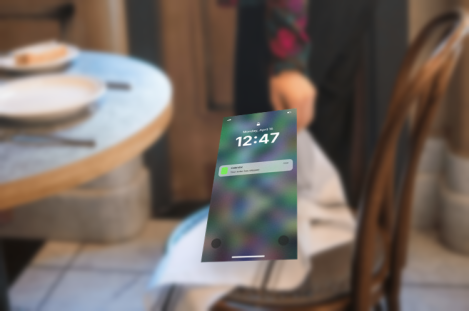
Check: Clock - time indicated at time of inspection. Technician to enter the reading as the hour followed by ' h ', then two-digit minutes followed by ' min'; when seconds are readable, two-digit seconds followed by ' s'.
12 h 47 min
